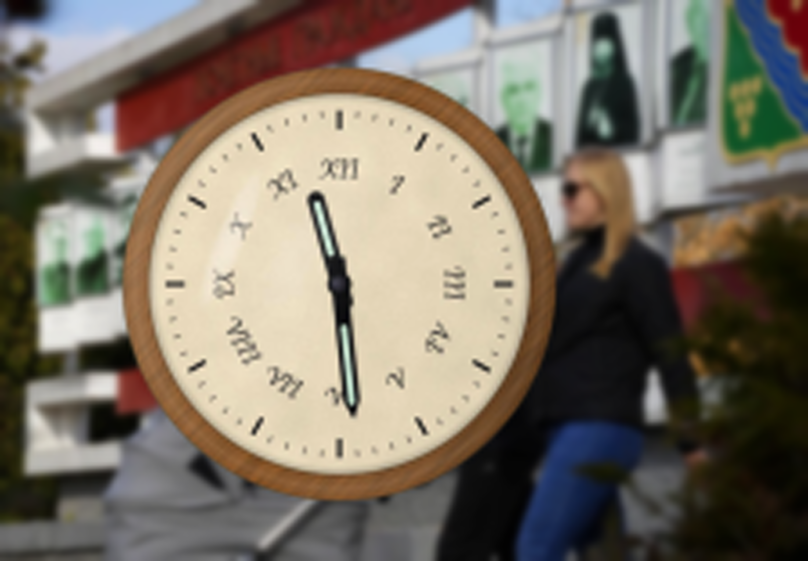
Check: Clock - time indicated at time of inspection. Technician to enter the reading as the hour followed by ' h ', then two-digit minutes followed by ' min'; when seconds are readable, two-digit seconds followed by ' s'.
11 h 29 min
